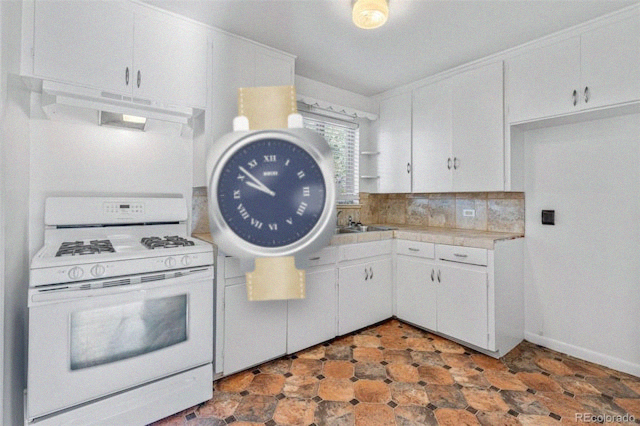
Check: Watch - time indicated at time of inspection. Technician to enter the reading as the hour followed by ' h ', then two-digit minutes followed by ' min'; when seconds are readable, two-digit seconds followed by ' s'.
9 h 52 min
